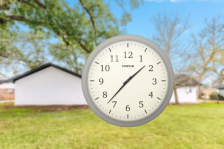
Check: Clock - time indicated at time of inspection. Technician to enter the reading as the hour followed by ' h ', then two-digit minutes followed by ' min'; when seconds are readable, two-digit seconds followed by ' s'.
1 h 37 min
